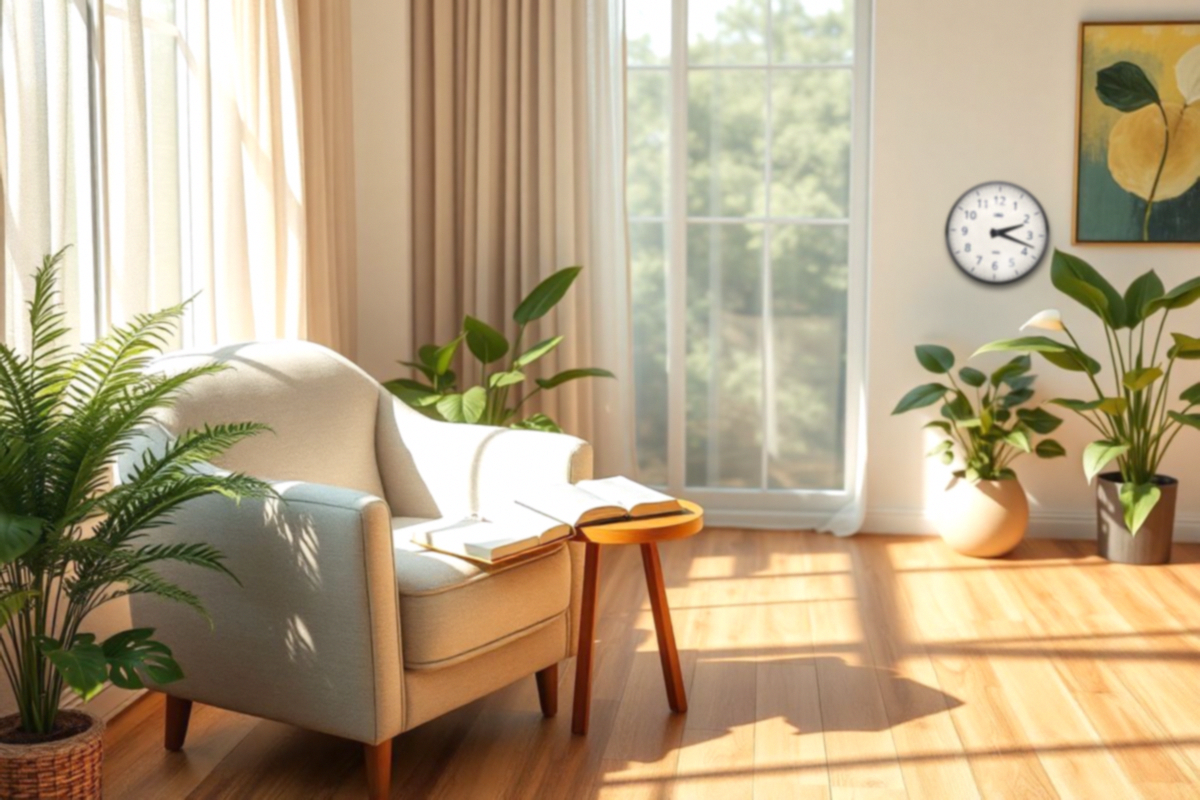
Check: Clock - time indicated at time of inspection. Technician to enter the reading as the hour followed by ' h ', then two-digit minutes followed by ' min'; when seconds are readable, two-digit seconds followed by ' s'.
2 h 18 min
